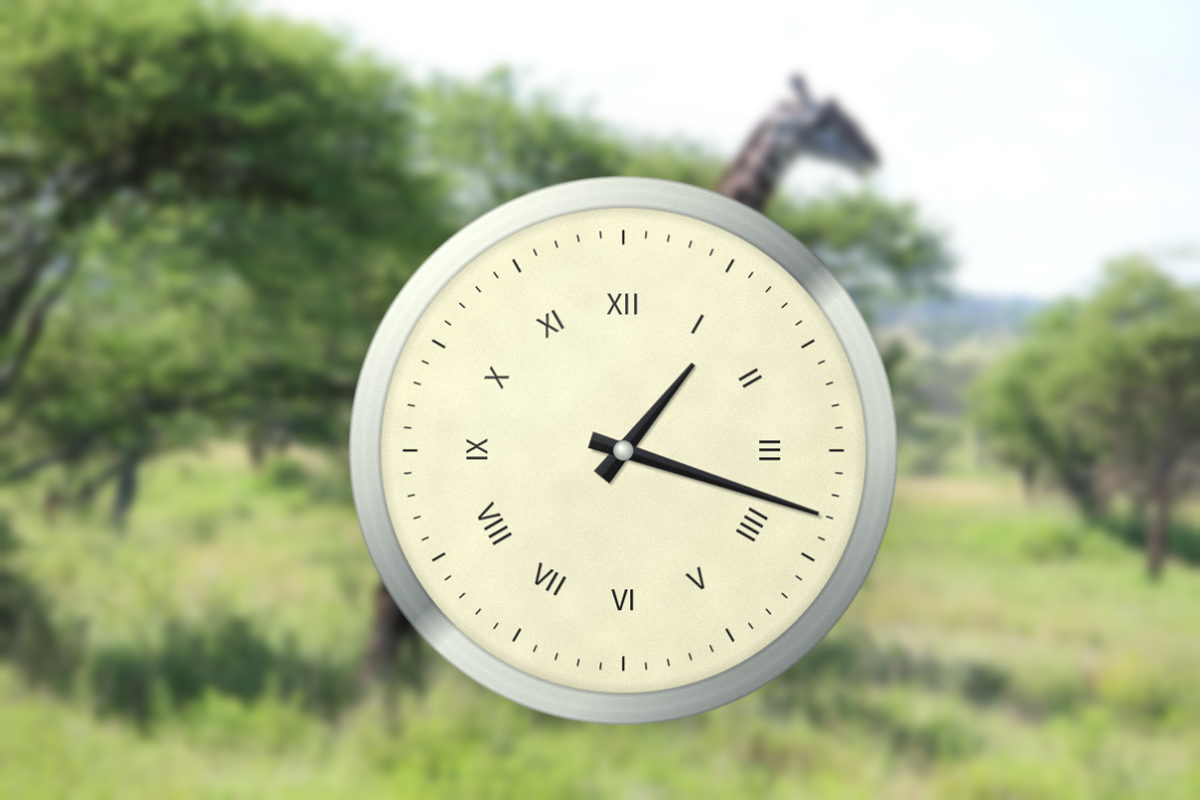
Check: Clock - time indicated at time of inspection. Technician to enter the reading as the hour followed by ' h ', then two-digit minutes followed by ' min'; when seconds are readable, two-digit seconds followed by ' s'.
1 h 18 min
